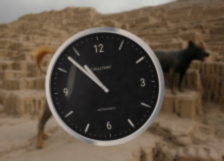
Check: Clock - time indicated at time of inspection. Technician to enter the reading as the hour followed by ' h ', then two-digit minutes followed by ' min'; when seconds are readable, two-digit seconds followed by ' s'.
10 h 53 min
